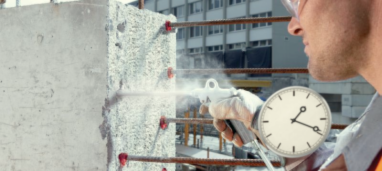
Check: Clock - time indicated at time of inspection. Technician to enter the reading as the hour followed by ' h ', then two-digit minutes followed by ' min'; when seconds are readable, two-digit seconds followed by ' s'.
1 h 19 min
